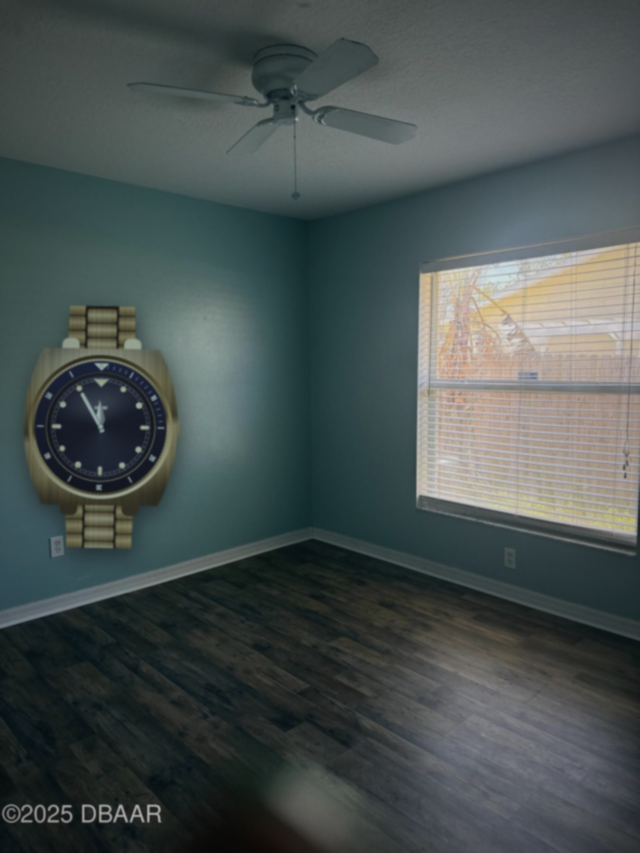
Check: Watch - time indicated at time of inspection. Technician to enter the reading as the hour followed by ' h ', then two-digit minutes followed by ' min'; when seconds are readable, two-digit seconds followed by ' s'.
11 h 55 min
